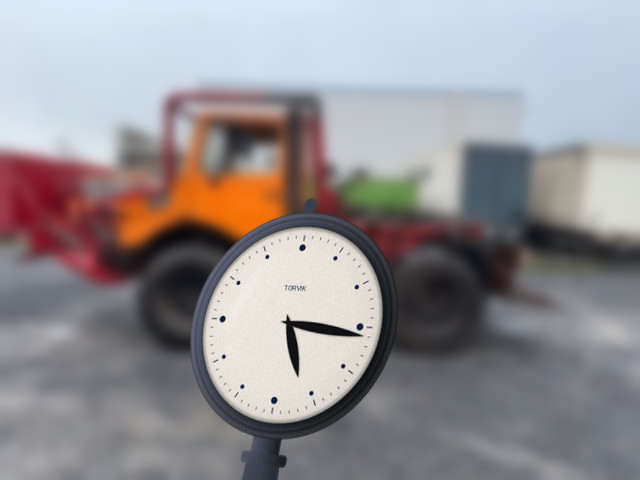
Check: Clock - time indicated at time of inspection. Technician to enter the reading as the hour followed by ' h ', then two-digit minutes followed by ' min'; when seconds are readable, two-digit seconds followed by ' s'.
5 h 16 min
